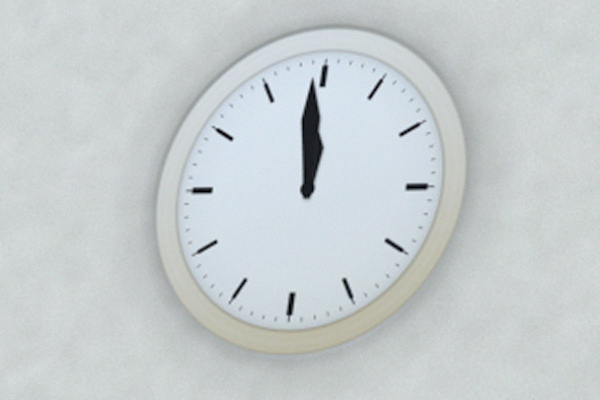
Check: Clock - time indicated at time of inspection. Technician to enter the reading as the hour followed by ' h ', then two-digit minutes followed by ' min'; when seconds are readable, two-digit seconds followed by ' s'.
11 h 59 min
